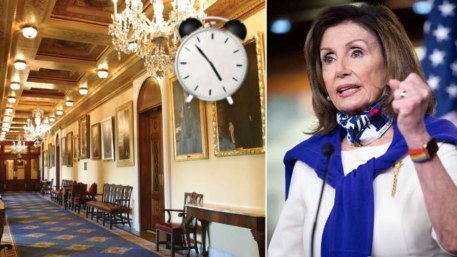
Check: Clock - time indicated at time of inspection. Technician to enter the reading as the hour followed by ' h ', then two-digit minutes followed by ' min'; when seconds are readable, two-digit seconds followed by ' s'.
4 h 53 min
